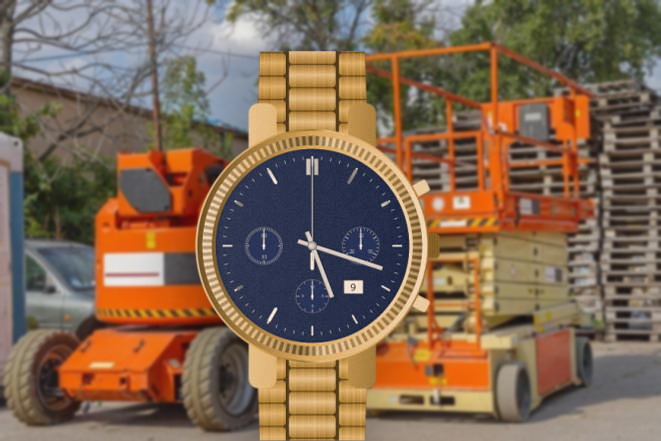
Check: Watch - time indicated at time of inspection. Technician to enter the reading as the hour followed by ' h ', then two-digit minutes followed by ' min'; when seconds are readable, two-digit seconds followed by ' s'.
5 h 18 min
